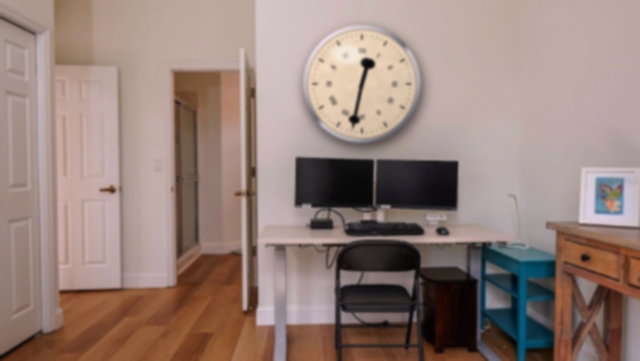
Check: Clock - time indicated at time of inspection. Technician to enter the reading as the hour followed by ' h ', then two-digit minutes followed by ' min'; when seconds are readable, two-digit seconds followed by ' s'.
12 h 32 min
